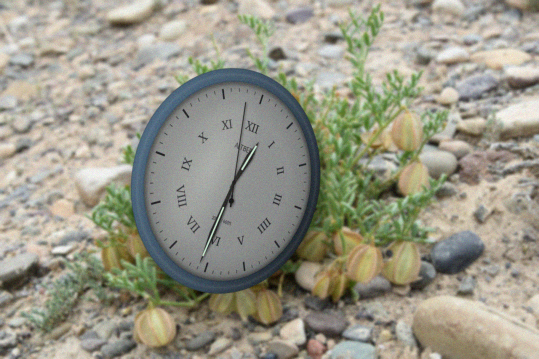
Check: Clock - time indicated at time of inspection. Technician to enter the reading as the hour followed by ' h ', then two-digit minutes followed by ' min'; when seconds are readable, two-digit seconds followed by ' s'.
12 h 30 min 58 s
